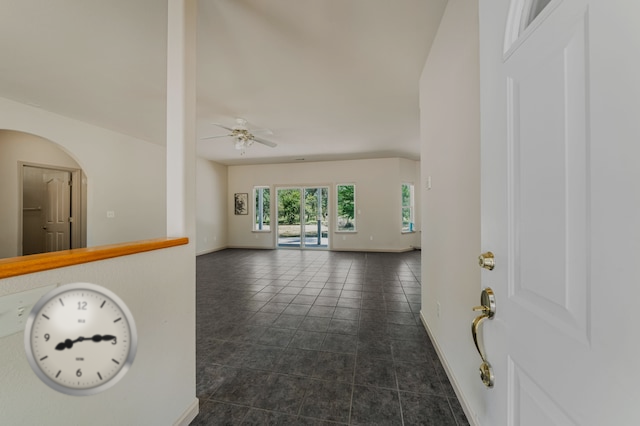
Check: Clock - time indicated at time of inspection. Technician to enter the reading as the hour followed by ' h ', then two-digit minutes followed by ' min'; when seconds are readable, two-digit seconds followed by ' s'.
8 h 14 min
